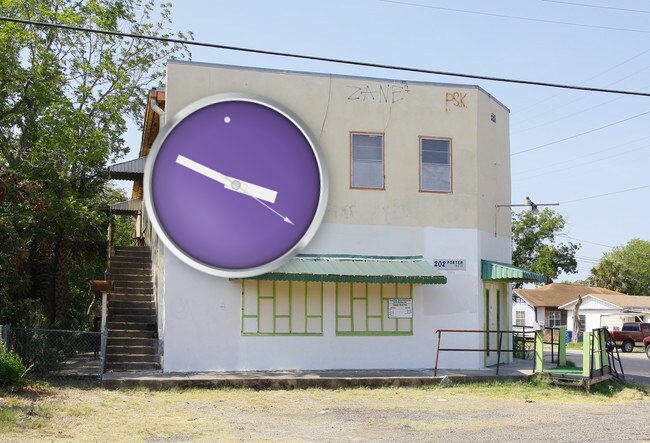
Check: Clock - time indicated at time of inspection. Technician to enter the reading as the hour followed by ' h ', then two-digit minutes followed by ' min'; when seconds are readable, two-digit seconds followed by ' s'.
3 h 50 min 22 s
